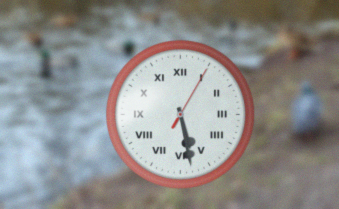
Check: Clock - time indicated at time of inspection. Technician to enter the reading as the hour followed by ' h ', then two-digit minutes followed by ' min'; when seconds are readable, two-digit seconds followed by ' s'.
5 h 28 min 05 s
